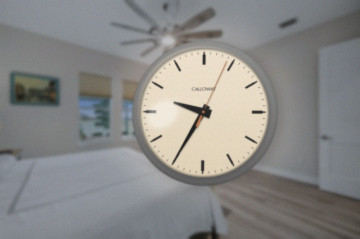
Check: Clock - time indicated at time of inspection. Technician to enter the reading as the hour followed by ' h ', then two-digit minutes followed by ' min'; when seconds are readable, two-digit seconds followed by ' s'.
9 h 35 min 04 s
